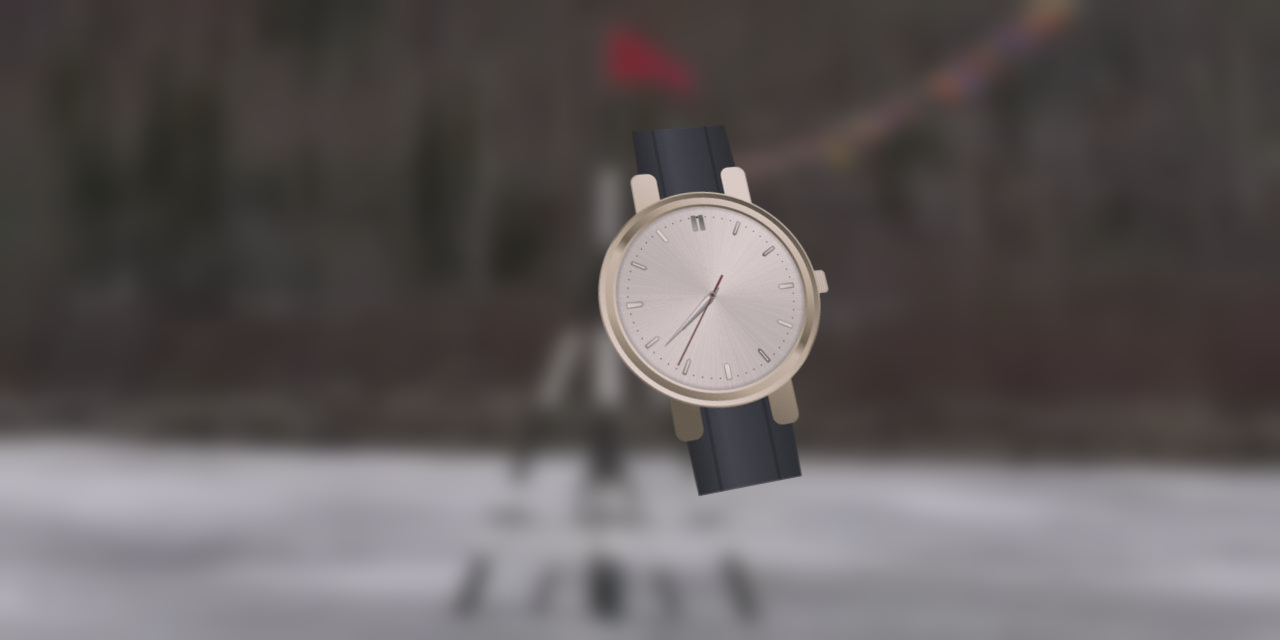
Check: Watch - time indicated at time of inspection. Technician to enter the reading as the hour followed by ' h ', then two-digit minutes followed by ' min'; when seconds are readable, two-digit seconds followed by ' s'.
7 h 38 min 36 s
